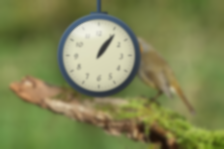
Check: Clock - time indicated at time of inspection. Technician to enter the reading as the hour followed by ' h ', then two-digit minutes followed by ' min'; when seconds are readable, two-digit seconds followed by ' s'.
1 h 06 min
